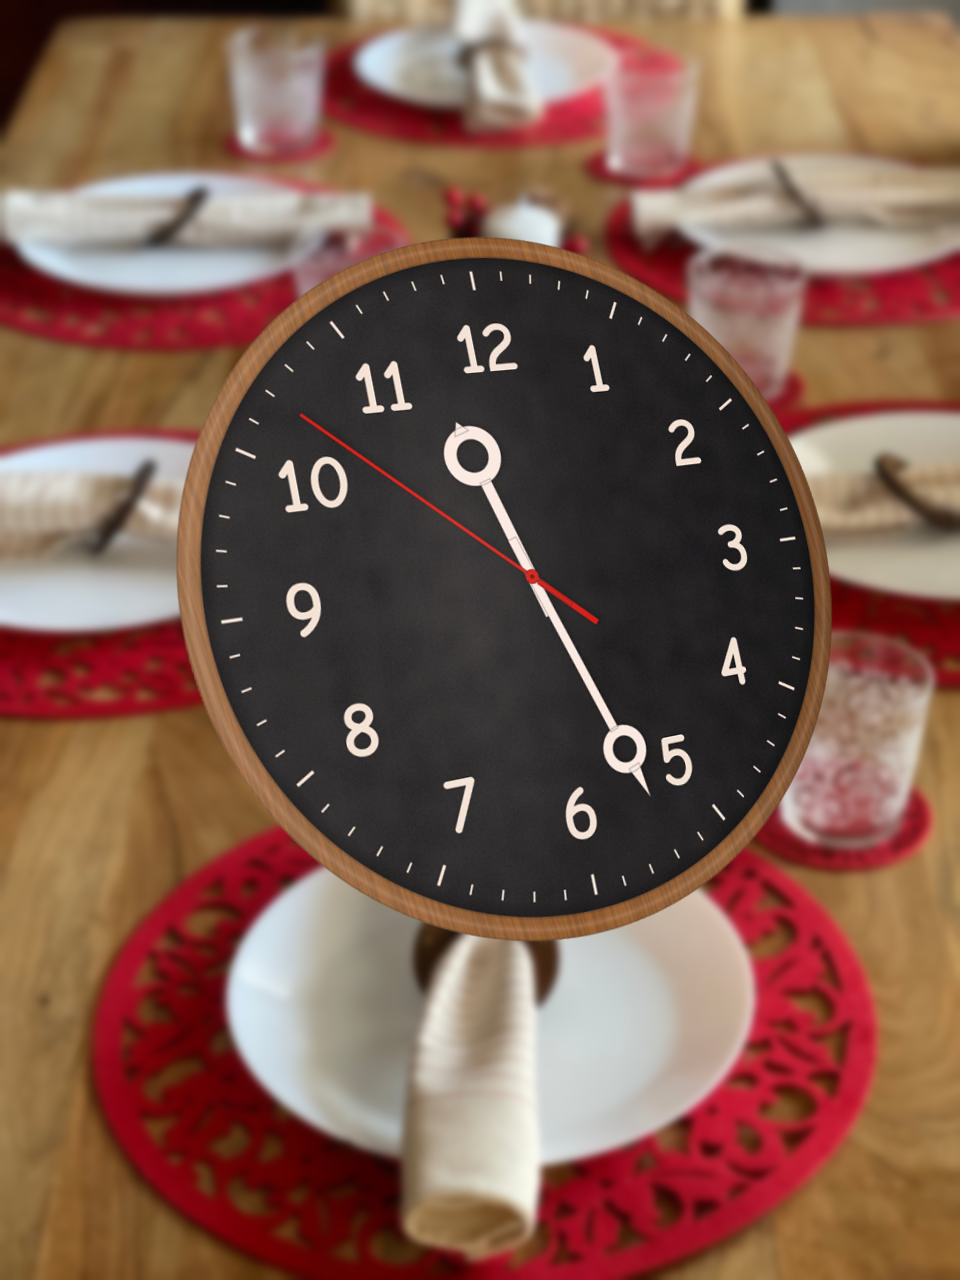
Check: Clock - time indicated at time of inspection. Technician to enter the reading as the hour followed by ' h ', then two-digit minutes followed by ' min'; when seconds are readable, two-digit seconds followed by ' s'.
11 h 26 min 52 s
